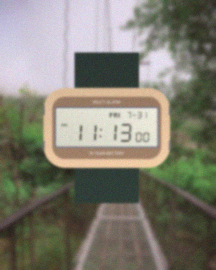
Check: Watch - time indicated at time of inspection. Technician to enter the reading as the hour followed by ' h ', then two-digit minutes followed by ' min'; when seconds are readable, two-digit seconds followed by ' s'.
11 h 13 min
